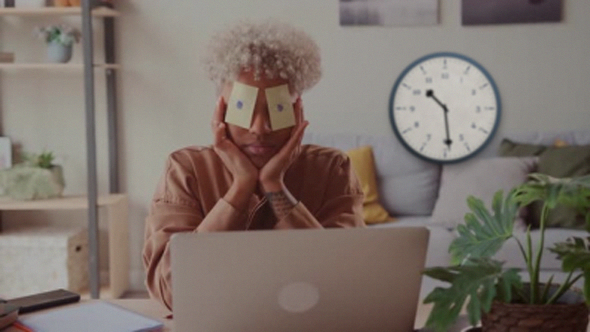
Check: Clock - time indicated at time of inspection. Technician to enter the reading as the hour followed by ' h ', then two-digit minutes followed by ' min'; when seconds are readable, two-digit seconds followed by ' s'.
10 h 29 min
